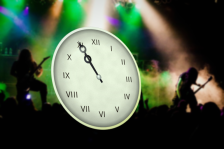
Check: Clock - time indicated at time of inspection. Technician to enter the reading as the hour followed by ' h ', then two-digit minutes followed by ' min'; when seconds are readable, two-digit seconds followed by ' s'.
10 h 55 min
